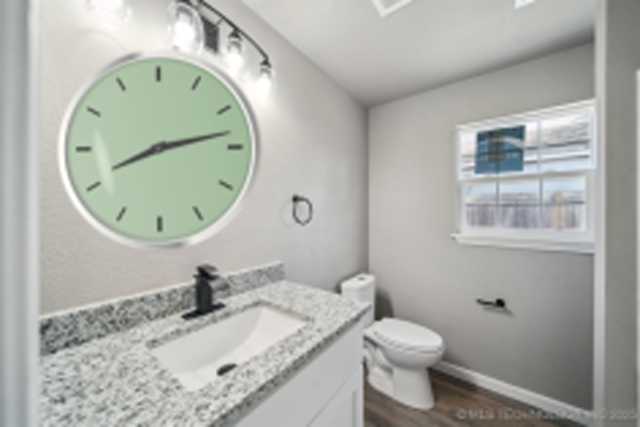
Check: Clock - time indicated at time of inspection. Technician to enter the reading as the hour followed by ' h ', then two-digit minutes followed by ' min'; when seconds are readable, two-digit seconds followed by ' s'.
8 h 13 min
